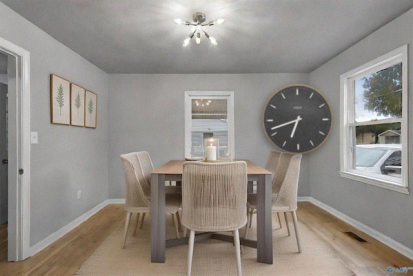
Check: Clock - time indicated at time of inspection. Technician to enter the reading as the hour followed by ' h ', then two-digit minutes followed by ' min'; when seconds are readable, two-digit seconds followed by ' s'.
6 h 42 min
